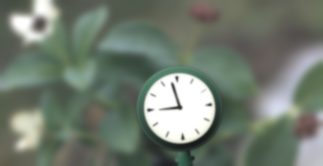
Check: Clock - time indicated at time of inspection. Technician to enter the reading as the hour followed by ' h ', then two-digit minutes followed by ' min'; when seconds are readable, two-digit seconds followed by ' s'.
8 h 58 min
